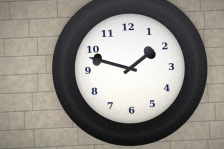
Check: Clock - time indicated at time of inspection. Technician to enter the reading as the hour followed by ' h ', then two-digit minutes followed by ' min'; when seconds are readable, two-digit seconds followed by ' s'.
1 h 48 min
